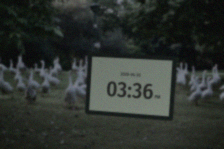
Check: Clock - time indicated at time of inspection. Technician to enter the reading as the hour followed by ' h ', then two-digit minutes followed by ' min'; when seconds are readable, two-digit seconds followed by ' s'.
3 h 36 min
